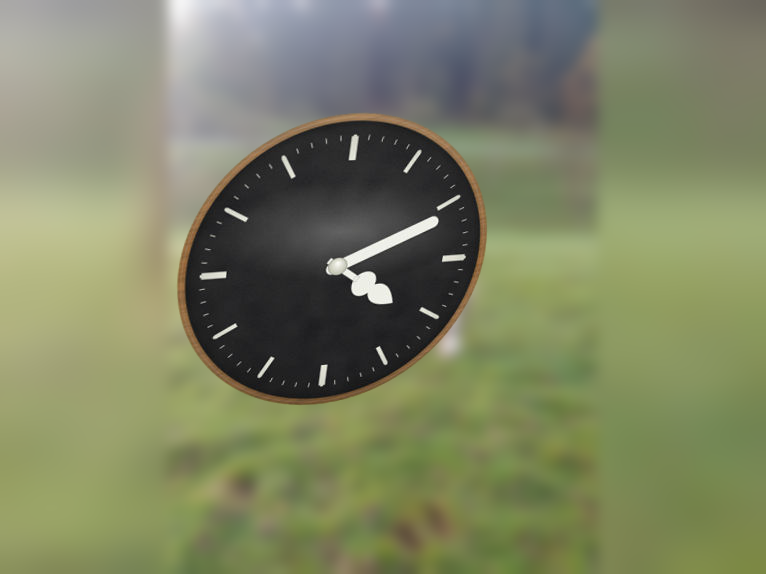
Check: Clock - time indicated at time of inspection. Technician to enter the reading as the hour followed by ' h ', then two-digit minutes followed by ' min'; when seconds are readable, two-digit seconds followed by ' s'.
4 h 11 min
